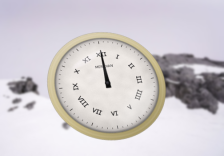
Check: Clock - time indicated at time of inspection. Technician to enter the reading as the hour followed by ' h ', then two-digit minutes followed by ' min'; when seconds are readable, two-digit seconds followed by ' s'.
12 h 00 min
